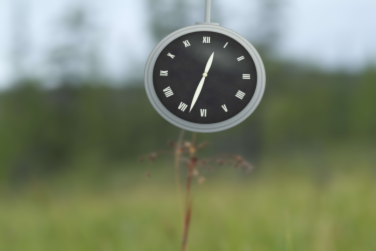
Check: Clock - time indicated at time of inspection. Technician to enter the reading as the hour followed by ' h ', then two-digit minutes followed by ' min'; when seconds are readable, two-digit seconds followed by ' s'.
12 h 33 min
